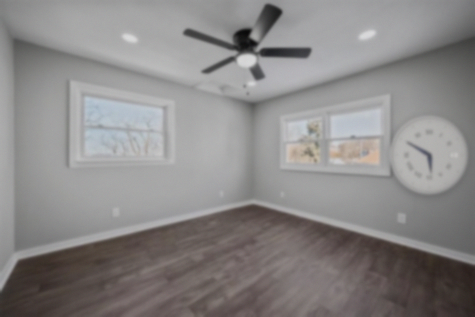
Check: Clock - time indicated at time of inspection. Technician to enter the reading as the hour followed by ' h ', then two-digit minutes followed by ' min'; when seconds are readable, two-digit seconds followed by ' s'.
5 h 50 min
